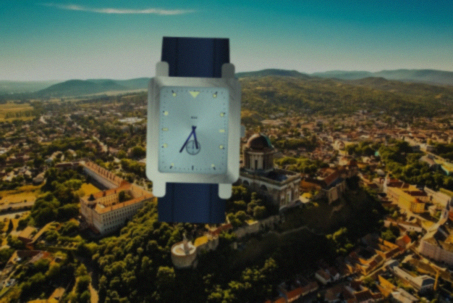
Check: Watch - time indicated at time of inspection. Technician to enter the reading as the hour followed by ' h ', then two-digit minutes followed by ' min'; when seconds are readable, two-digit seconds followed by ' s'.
5 h 35 min
